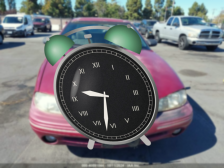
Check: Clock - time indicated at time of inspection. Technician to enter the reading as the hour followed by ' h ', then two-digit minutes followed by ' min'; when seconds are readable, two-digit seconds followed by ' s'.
9 h 32 min
